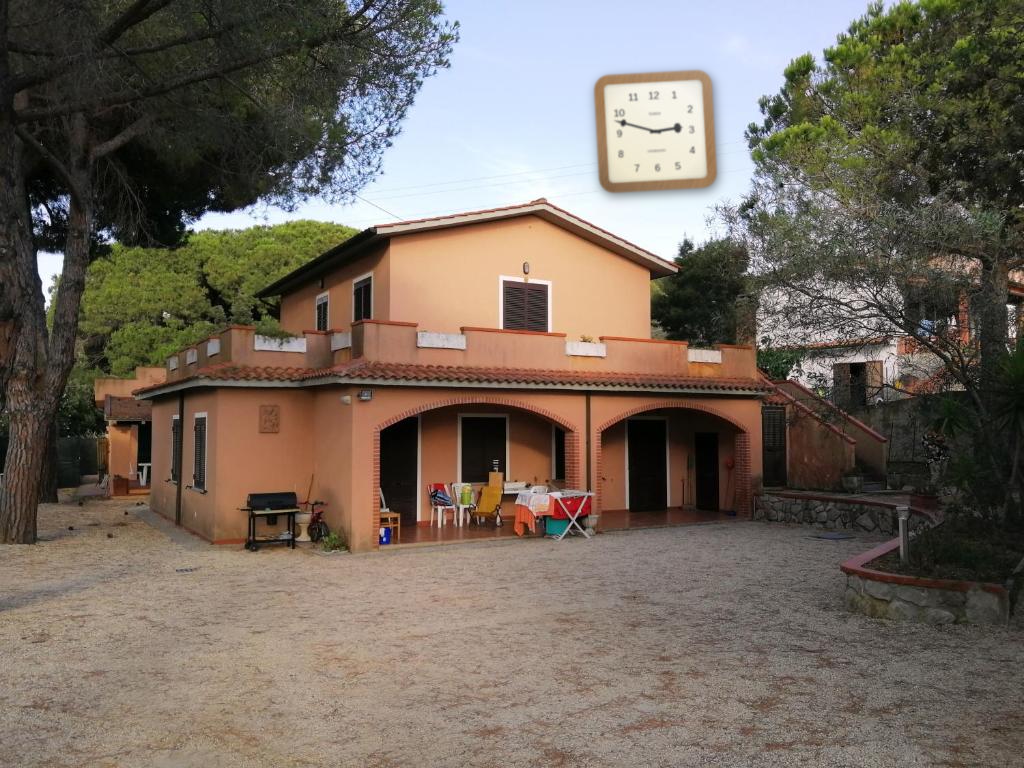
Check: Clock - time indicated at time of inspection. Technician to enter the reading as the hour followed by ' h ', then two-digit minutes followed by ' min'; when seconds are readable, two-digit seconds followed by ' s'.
2 h 48 min
